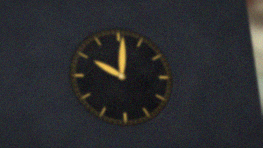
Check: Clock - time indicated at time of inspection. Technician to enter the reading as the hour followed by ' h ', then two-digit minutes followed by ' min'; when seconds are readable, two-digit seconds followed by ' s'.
10 h 01 min
